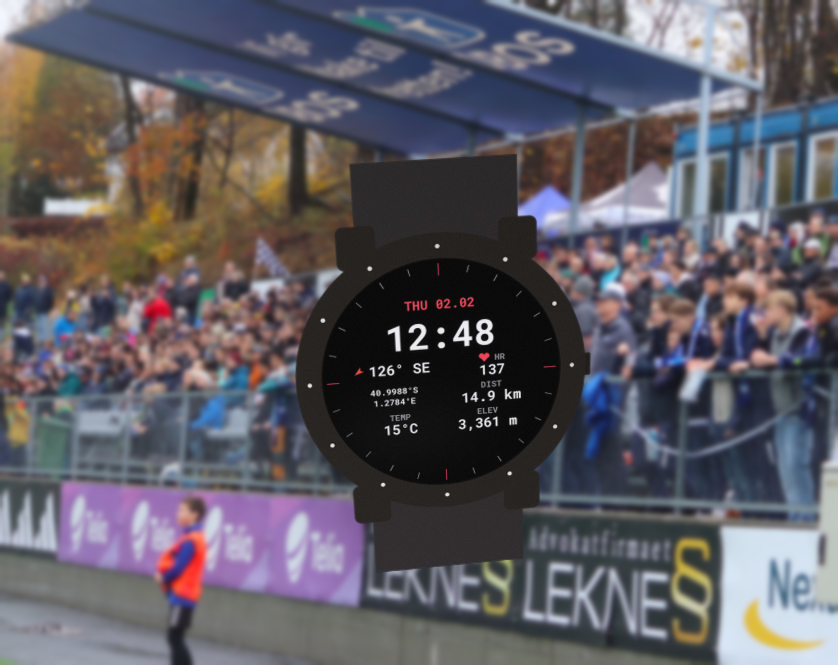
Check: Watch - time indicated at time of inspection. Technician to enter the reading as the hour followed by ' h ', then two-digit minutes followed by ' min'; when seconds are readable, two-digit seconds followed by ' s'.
12 h 48 min
